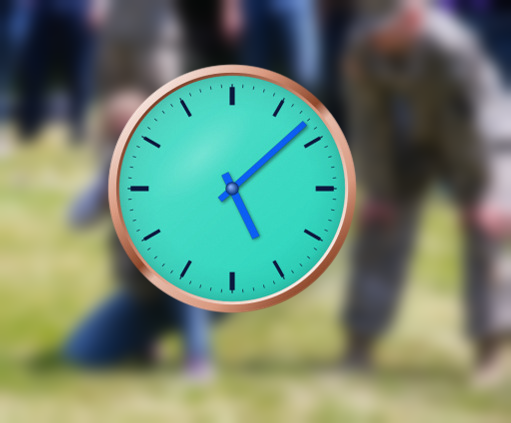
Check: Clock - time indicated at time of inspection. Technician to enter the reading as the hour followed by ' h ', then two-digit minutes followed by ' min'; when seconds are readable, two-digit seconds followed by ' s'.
5 h 08 min
